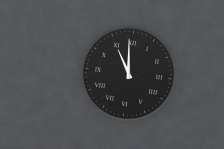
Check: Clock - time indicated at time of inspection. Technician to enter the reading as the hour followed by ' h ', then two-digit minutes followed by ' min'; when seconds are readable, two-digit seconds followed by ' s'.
10 h 59 min
